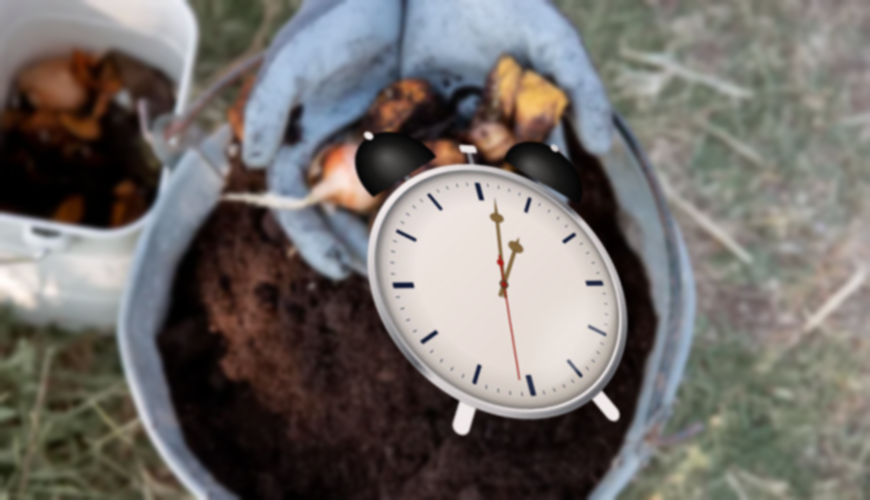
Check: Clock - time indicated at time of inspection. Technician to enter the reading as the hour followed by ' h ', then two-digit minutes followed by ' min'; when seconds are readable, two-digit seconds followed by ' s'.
1 h 01 min 31 s
